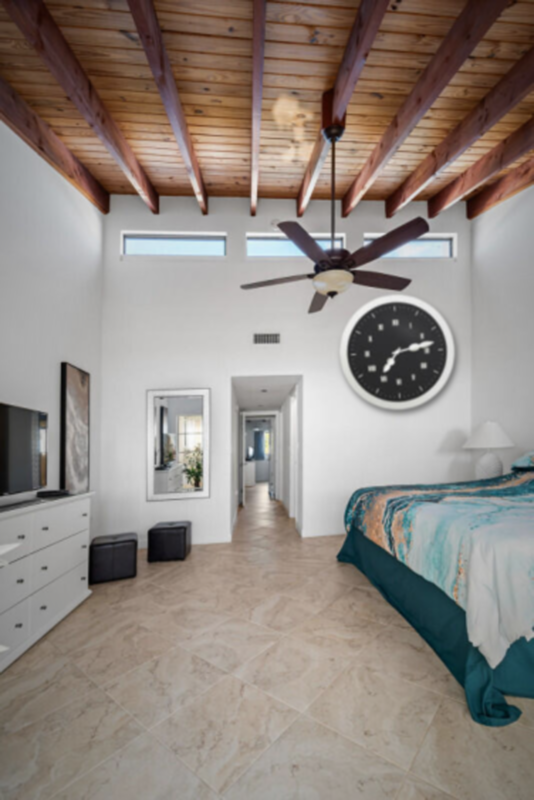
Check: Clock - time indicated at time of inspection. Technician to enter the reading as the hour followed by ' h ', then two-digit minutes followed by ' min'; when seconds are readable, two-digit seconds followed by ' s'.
7 h 13 min
